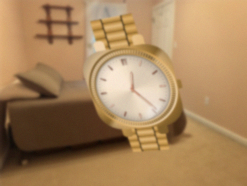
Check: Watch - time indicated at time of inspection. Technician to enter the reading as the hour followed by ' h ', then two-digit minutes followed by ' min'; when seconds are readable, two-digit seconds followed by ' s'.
12 h 24 min
